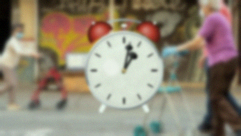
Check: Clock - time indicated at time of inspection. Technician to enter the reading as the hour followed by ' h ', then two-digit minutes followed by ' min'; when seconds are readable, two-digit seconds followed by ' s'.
1 h 02 min
